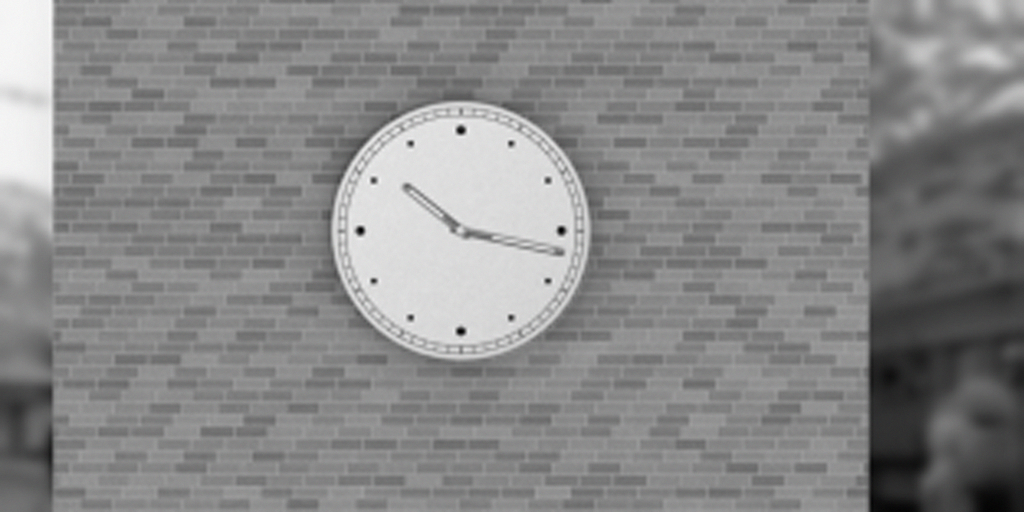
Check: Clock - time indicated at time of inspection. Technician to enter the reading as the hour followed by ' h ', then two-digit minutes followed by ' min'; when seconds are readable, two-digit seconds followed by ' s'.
10 h 17 min
